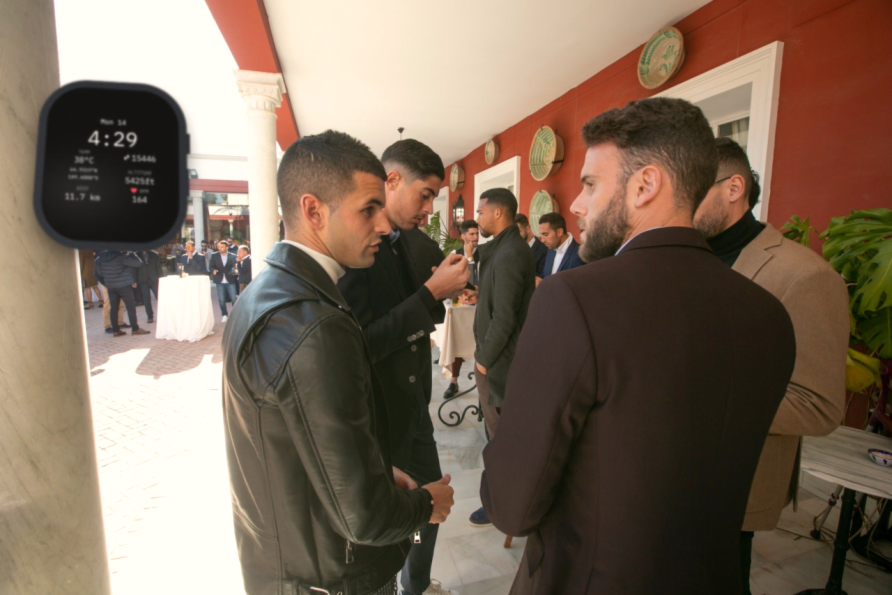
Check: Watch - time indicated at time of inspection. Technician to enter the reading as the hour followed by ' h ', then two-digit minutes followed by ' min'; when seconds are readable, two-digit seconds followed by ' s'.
4 h 29 min
